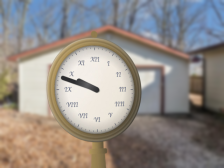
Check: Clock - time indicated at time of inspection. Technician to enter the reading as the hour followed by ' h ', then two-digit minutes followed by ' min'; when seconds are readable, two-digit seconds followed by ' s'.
9 h 48 min
